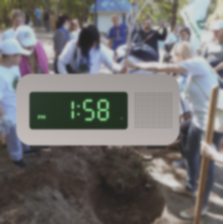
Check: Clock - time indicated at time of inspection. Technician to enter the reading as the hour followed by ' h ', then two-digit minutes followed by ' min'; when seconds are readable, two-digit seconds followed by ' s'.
1 h 58 min
